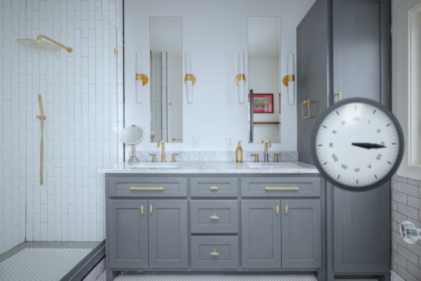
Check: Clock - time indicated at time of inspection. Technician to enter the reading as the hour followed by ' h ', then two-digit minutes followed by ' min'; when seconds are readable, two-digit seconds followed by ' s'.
3 h 16 min
